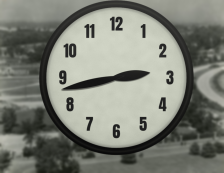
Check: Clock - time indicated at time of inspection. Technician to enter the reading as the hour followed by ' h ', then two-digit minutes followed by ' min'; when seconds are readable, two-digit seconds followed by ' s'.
2 h 43 min
